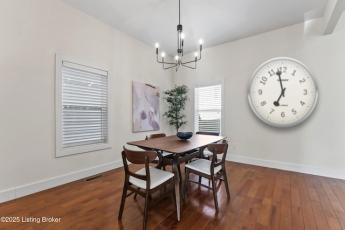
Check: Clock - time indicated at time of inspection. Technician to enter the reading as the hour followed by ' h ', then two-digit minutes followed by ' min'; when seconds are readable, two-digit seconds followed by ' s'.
6 h 58 min
